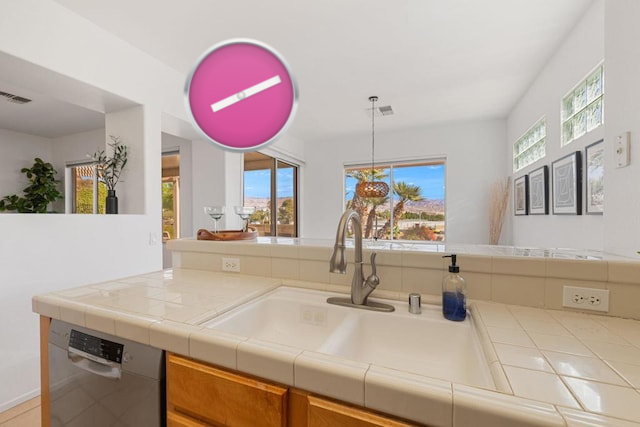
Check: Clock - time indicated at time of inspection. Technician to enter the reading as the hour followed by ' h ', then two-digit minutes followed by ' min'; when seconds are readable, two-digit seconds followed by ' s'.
8 h 11 min
